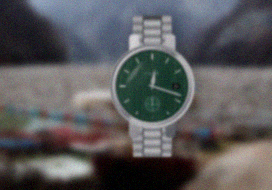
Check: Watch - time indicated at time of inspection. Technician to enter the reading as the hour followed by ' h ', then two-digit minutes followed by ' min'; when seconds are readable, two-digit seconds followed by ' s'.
12 h 18 min
